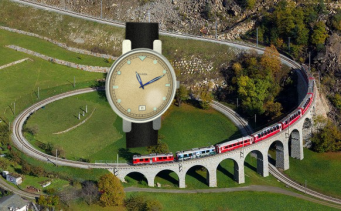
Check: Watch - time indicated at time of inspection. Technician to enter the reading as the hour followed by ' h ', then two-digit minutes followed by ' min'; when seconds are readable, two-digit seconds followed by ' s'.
11 h 11 min
